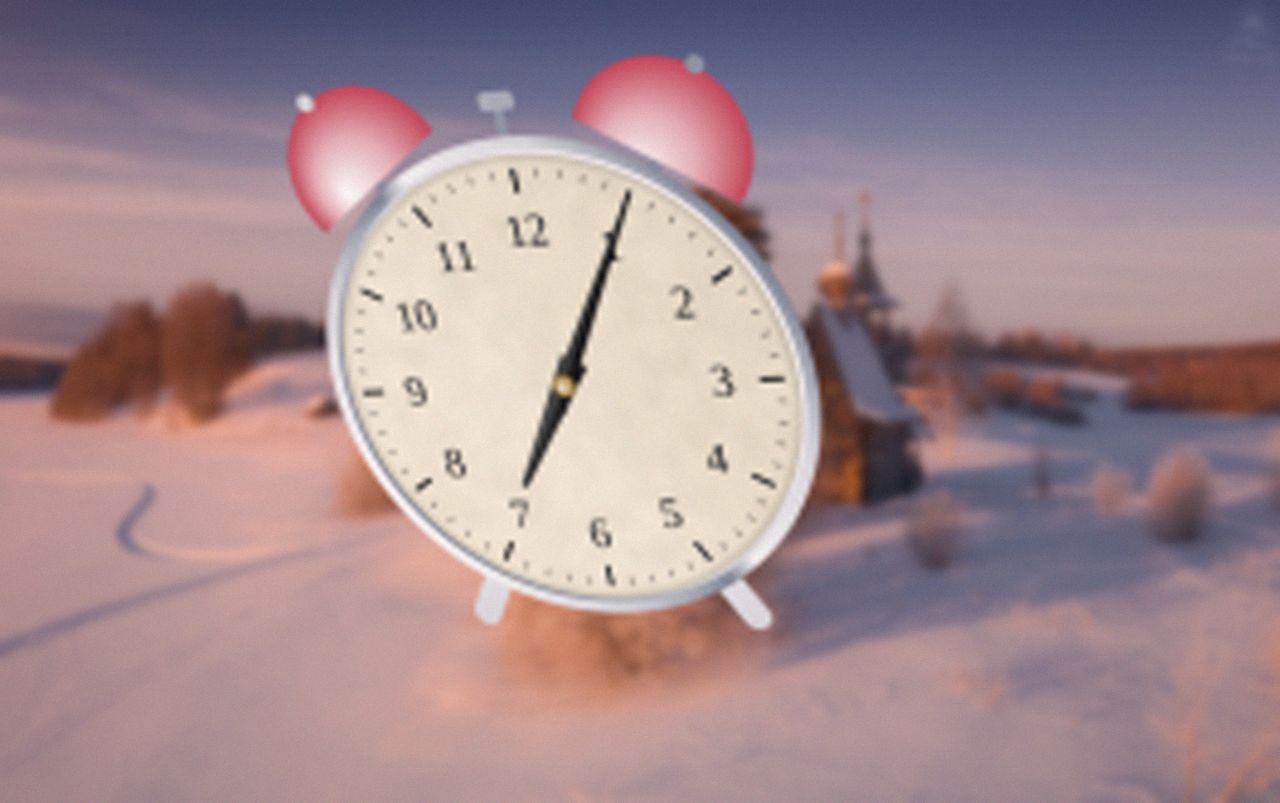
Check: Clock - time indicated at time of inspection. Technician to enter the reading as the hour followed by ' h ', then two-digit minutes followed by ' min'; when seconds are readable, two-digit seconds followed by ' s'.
7 h 05 min
